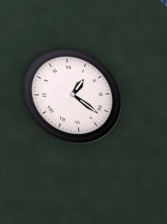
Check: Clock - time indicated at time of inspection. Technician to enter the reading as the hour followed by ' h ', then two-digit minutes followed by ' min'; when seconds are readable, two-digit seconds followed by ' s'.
1 h 22 min
